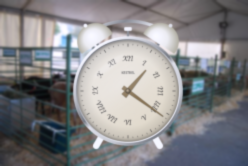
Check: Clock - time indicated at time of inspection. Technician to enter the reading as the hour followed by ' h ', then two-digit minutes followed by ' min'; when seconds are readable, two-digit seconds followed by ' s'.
1 h 21 min
